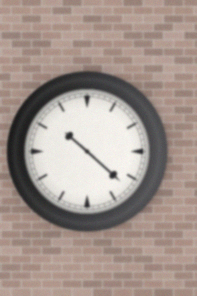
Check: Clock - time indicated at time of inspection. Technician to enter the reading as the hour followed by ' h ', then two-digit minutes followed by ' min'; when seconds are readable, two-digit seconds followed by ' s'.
10 h 22 min
